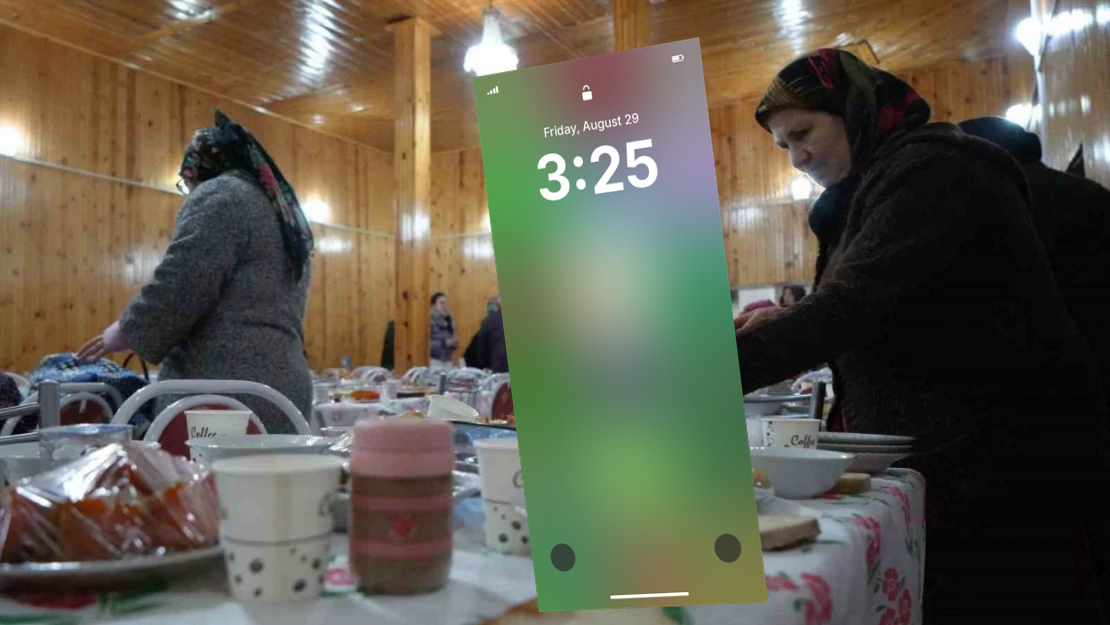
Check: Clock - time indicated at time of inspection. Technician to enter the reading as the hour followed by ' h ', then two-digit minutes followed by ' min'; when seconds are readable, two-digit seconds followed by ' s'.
3 h 25 min
